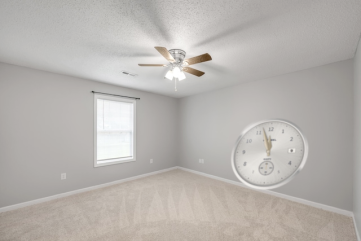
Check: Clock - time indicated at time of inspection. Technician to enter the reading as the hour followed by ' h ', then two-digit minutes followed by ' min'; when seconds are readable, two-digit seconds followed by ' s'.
11 h 57 min
